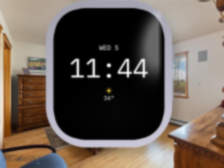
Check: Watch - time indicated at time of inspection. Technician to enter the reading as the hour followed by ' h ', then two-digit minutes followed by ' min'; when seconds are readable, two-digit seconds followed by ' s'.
11 h 44 min
